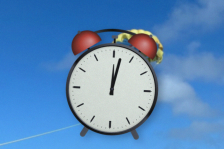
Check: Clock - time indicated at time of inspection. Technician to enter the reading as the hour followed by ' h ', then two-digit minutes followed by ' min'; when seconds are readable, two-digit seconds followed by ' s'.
12 h 02 min
